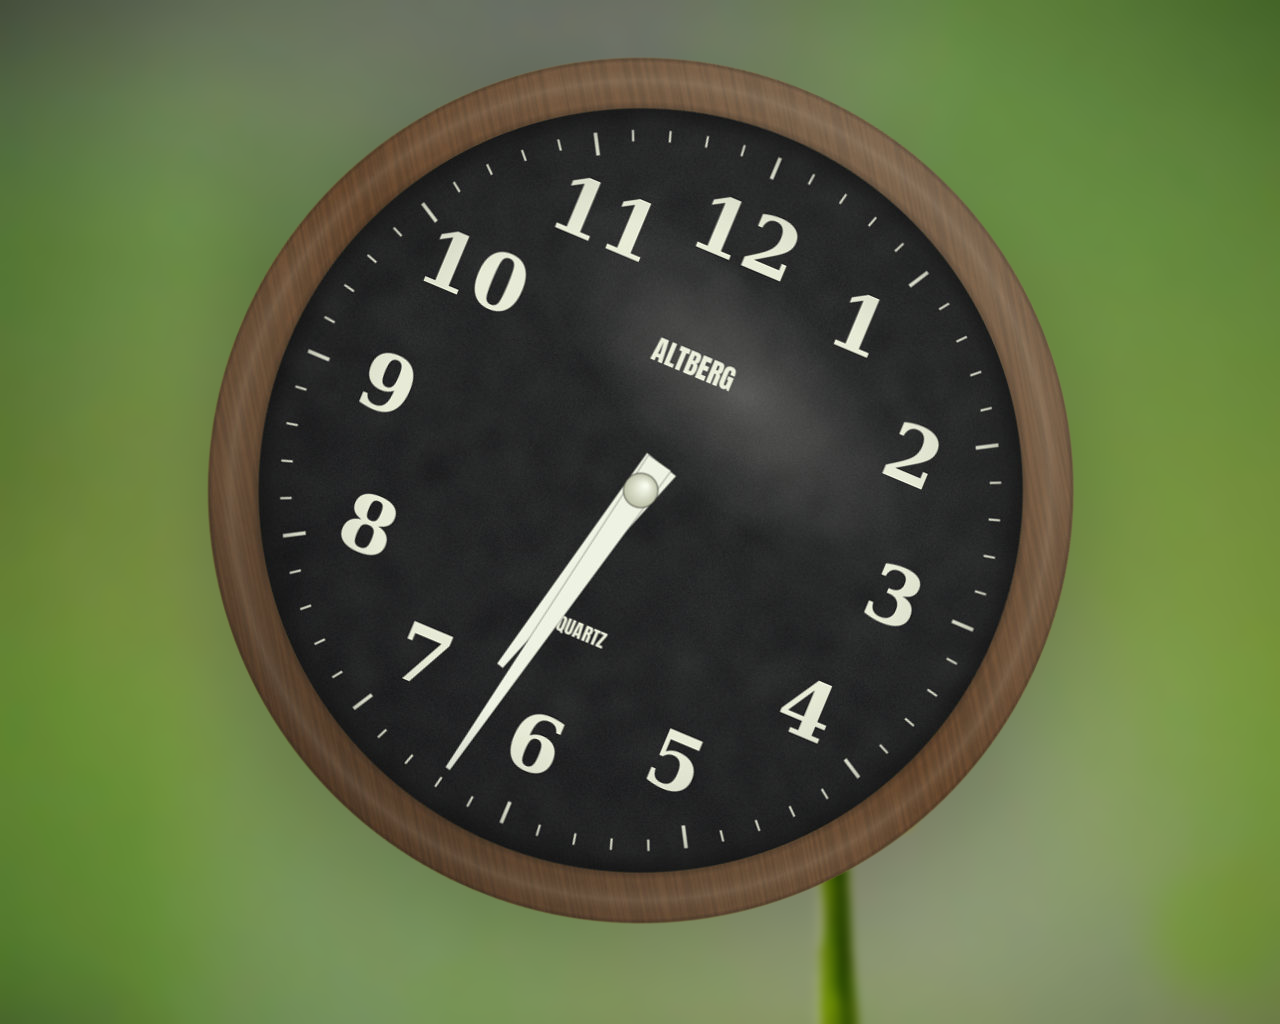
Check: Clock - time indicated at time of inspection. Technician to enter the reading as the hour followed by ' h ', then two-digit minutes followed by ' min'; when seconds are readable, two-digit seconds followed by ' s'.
6 h 32 min
